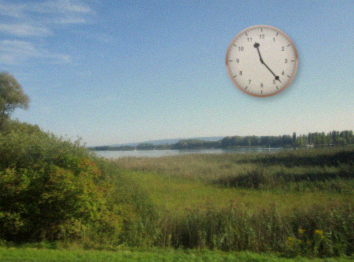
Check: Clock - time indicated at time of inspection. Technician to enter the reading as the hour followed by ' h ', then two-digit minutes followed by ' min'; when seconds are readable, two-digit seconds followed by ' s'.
11 h 23 min
